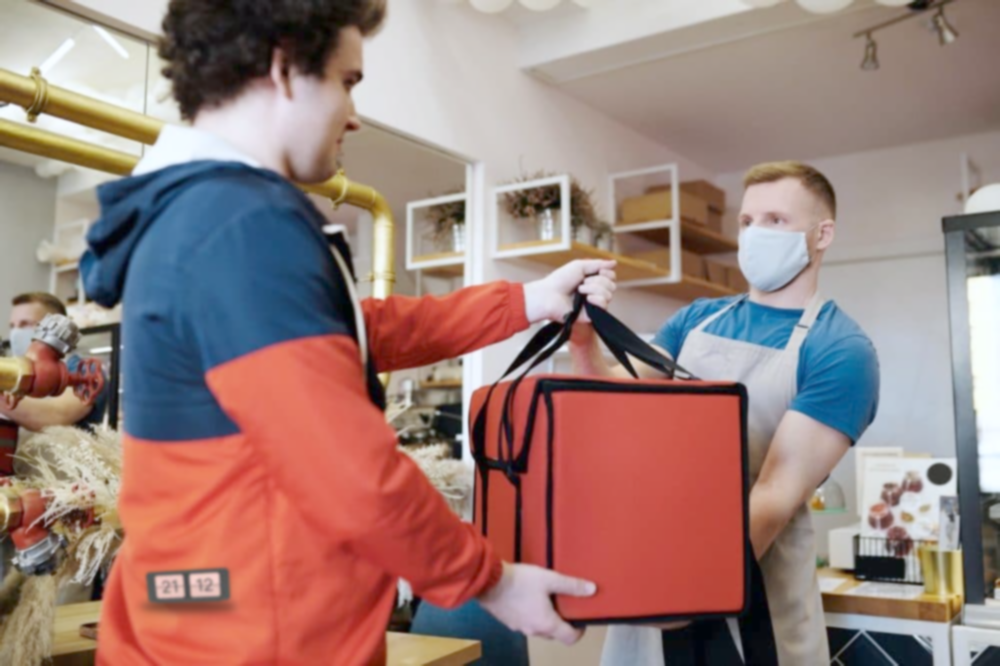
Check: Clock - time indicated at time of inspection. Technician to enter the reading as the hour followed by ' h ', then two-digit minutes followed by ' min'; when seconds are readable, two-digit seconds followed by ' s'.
21 h 12 min
